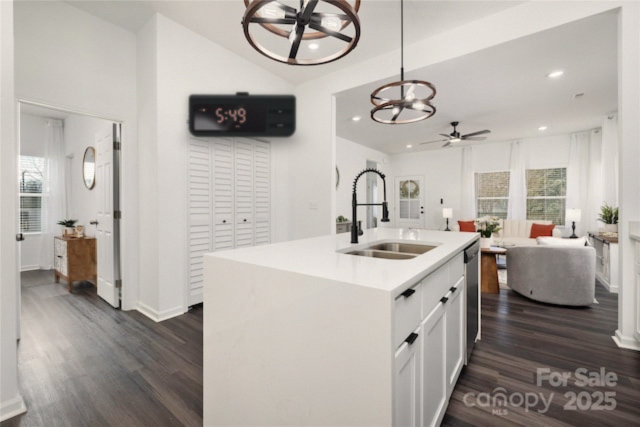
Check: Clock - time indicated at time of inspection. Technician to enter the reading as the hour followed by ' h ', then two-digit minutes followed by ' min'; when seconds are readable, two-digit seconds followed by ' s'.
5 h 49 min
